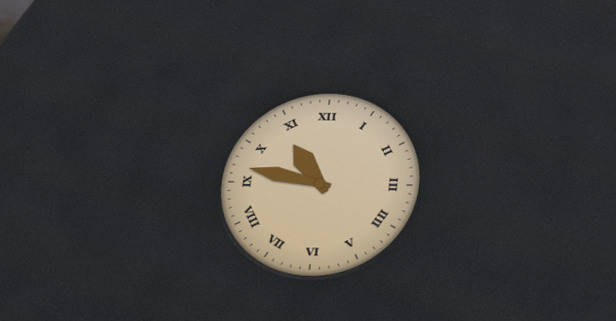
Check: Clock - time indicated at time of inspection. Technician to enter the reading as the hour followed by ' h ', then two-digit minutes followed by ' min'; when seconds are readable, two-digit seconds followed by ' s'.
10 h 47 min
